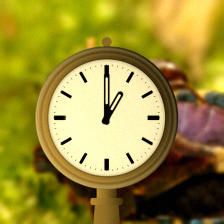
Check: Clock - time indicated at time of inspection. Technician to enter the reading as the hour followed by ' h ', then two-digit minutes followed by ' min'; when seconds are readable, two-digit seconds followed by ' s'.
1 h 00 min
